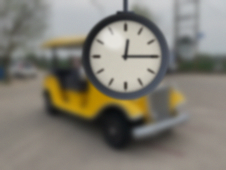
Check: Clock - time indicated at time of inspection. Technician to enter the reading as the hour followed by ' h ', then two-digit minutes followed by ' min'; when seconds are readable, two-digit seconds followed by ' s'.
12 h 15 min
